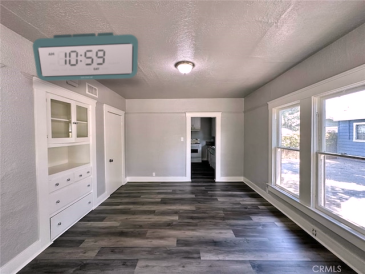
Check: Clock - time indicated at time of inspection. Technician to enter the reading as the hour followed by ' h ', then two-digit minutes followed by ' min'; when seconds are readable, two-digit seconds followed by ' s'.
10 h 59 min
